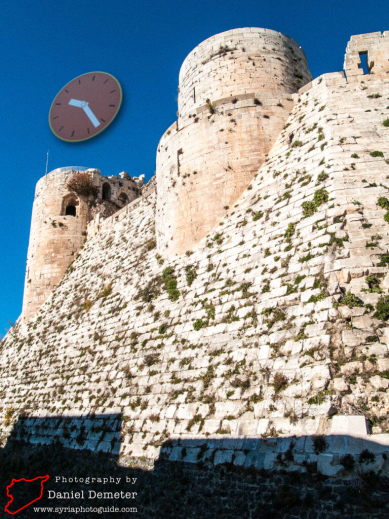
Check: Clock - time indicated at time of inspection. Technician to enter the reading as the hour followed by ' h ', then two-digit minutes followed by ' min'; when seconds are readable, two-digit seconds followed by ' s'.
9 h 22 min
